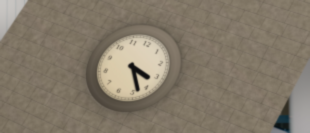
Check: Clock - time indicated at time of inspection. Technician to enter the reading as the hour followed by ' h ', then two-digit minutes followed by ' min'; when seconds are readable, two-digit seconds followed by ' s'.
3 h 23 min
